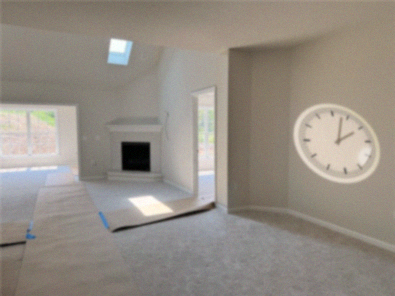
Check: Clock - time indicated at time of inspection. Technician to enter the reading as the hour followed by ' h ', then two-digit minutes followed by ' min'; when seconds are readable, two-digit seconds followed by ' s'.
2 h 03 min
